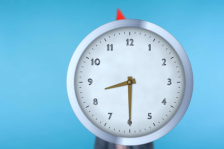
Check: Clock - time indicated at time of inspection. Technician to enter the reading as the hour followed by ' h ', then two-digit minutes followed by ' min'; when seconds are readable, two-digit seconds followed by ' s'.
8 h 30 min
